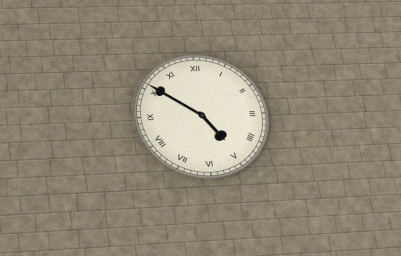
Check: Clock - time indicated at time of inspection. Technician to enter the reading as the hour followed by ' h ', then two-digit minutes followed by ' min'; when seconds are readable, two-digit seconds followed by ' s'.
4 h 51 min
